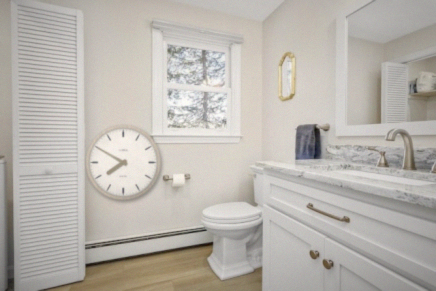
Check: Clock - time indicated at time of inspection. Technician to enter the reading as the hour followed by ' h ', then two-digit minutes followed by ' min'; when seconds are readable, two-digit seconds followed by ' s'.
7 h 50 min
